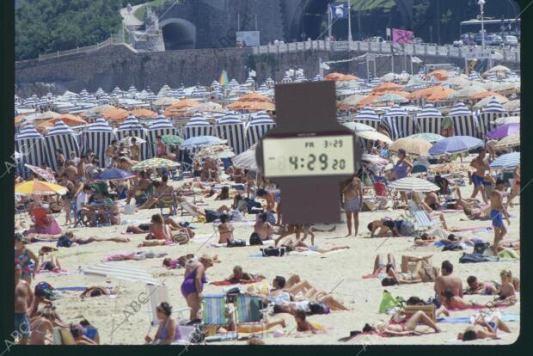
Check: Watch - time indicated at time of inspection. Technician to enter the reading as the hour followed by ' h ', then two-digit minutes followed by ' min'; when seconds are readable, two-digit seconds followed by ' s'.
4 h 29 min 20 s
